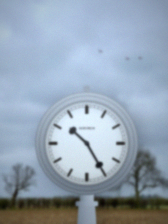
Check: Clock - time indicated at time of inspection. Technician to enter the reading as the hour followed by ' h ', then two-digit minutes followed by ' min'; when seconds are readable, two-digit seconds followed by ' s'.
10 h 25 min
